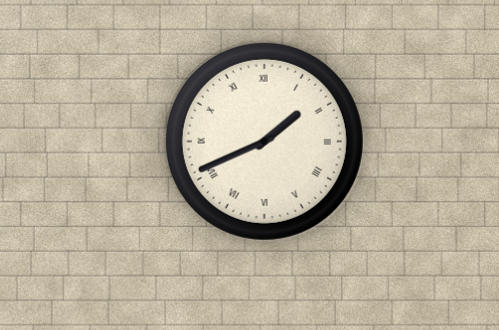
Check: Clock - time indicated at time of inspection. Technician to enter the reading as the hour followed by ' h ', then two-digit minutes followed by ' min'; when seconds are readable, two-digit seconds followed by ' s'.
1 h 41 min
